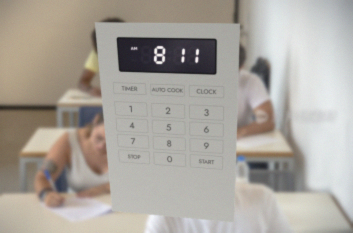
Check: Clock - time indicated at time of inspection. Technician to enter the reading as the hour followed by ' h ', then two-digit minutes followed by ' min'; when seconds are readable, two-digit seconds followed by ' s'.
8 h 11 min
